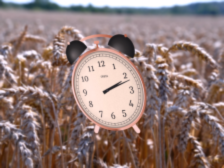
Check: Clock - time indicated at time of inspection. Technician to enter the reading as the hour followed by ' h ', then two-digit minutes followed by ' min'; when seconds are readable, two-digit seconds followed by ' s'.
2 h 12 min
